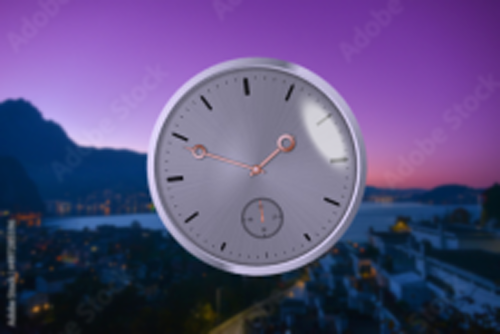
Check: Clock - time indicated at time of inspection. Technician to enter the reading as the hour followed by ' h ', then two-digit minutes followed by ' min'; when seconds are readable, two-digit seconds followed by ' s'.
1 h 49 min
